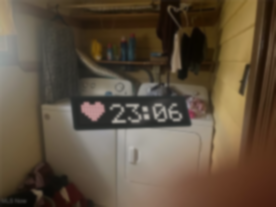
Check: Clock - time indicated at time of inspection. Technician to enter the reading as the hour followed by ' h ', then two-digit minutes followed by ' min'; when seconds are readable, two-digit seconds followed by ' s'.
23 h 06 min
